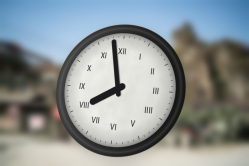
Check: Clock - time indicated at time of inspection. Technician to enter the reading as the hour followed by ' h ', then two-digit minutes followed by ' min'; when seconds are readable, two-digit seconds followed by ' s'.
7 h 58 min
